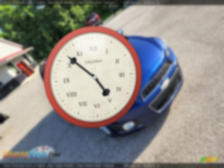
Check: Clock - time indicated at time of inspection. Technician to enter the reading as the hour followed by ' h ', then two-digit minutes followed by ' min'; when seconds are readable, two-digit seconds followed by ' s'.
4 h 52 min
